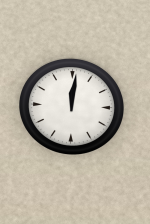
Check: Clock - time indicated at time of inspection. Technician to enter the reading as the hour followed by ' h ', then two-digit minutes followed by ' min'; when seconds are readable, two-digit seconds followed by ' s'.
12 h 01 min
